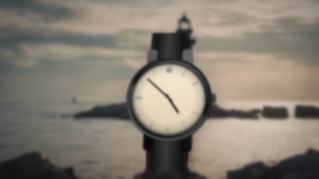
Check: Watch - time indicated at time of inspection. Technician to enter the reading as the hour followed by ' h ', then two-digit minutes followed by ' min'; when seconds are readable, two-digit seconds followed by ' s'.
4 h 52 min
